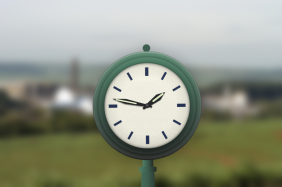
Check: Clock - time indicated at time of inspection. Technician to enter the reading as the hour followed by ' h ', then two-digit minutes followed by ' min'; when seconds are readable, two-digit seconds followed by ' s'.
1 h 47 min
